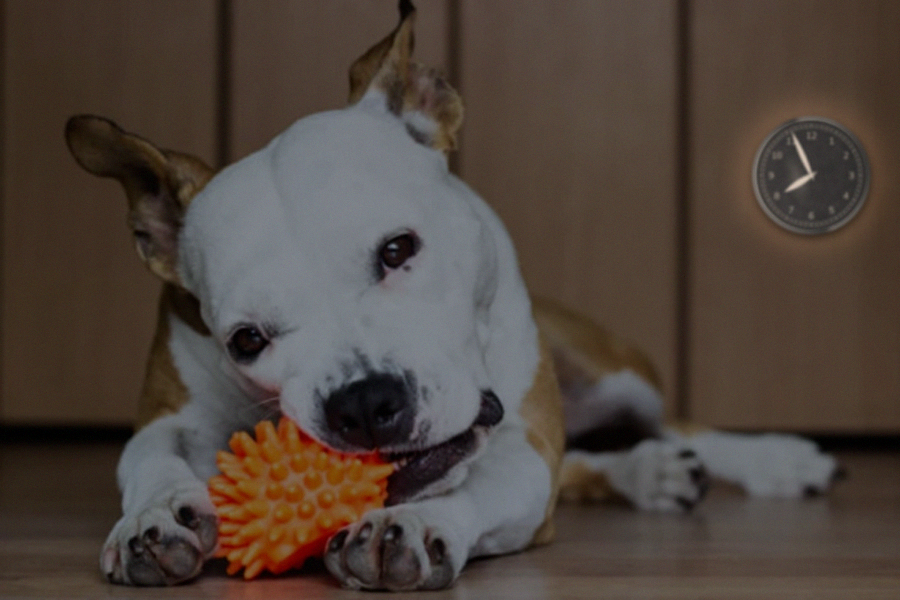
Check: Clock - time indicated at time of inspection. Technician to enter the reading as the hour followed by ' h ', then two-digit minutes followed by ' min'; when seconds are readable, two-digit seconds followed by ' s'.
7 h 56 min
